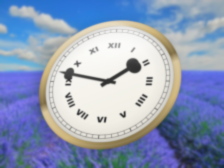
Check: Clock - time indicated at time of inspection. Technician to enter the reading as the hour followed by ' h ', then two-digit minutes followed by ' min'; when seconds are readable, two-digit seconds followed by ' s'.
1 h 47 min
